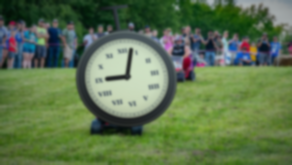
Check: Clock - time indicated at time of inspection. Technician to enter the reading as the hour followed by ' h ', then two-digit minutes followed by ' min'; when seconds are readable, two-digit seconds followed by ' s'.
9 h 03 min
